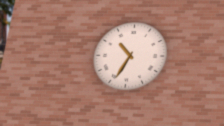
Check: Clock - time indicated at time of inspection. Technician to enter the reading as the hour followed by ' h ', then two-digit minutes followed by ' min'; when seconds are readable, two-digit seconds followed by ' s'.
10 h 34 min
